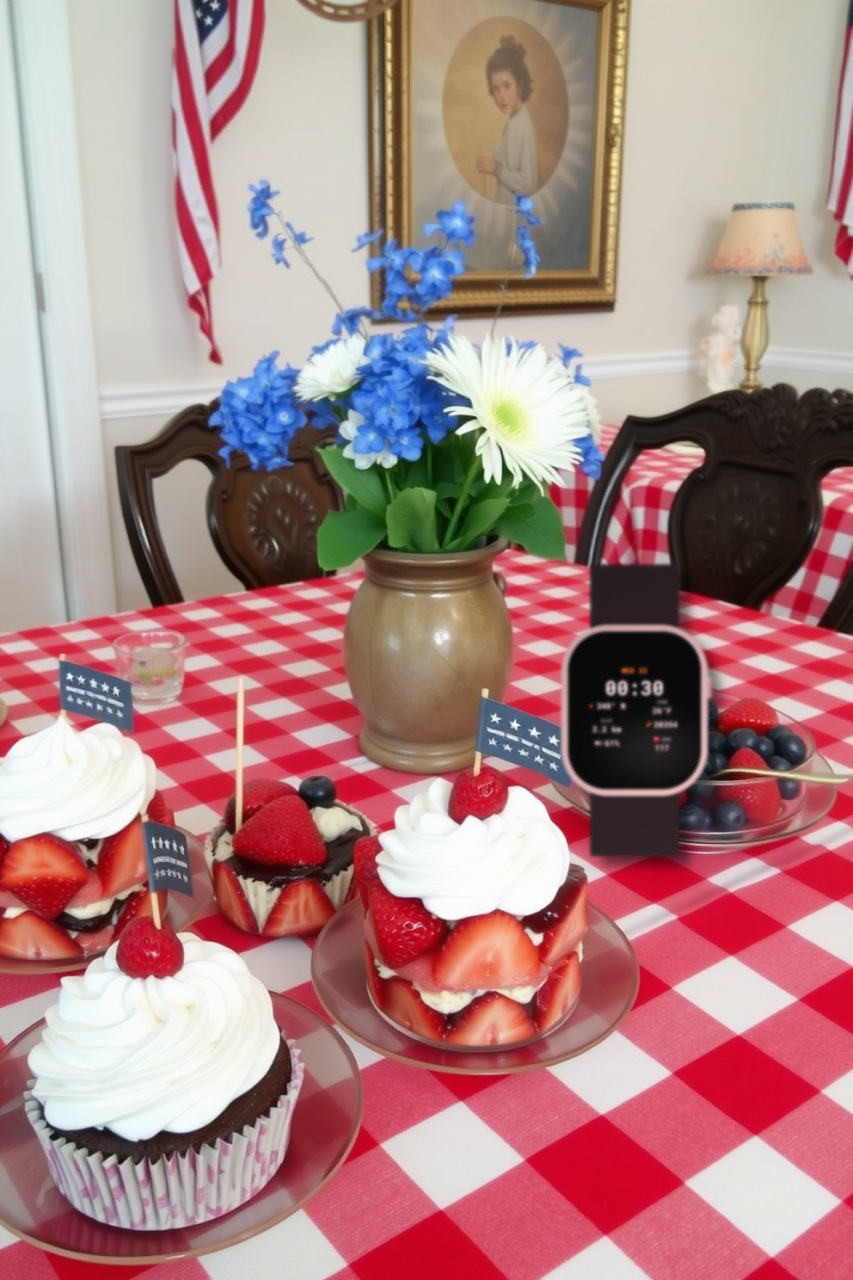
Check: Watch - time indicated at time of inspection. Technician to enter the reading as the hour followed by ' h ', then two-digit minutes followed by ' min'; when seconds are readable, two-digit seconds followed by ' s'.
0 h 30 min
